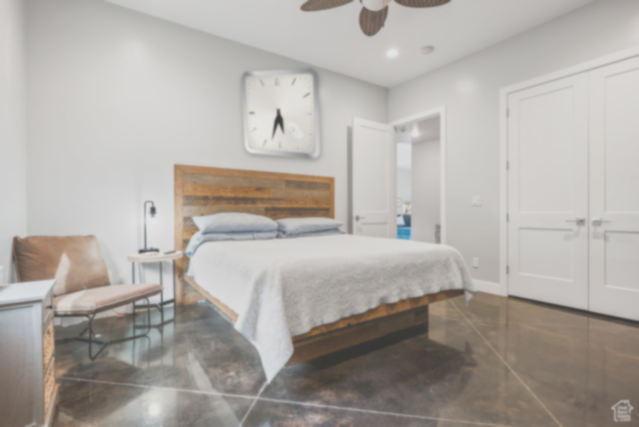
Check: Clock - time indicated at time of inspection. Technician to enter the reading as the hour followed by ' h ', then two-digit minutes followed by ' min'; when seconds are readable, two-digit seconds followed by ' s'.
5 h 33 min
